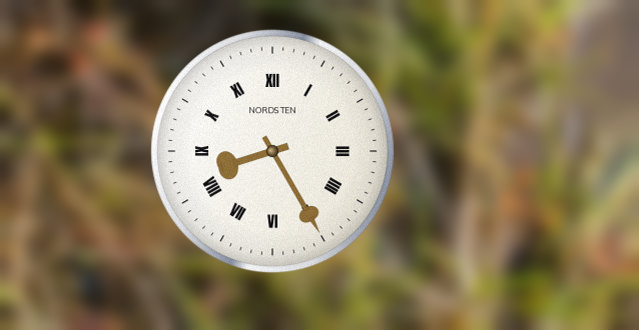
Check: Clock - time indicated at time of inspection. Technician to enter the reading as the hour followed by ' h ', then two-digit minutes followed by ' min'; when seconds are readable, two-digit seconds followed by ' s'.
8 h 25 min
